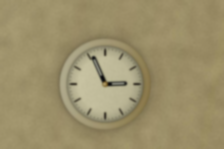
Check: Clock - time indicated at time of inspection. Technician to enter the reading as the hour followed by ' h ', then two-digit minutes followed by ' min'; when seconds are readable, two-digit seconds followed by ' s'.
2 h 56 min
